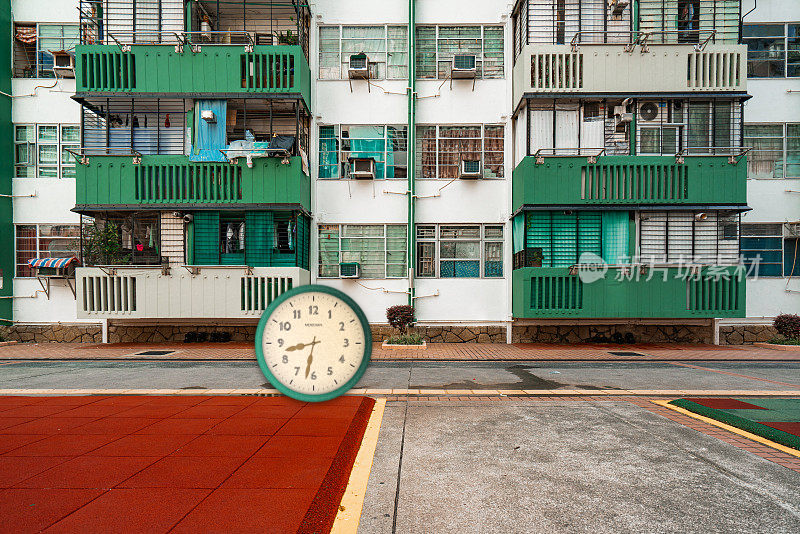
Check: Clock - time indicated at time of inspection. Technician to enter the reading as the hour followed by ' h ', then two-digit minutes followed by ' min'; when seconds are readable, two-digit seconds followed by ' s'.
8 h 32 min
